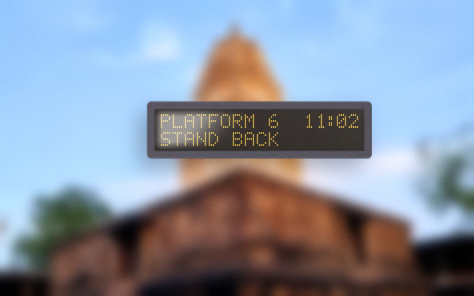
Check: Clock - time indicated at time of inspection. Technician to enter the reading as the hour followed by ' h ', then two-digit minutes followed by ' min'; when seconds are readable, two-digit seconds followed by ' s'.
11 h 02 min
